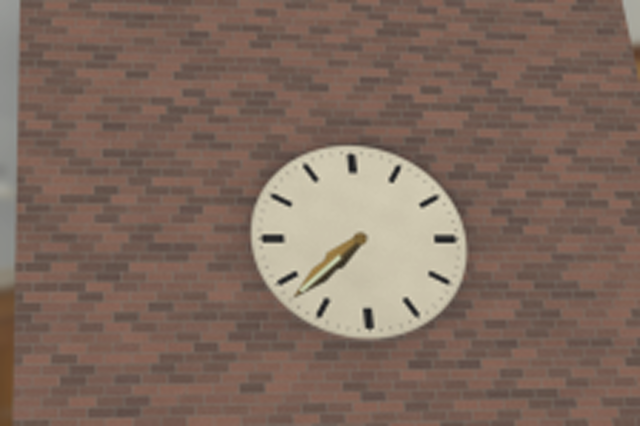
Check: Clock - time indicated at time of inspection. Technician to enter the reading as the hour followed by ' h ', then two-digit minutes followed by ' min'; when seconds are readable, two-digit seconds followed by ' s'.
7 h 38 min
